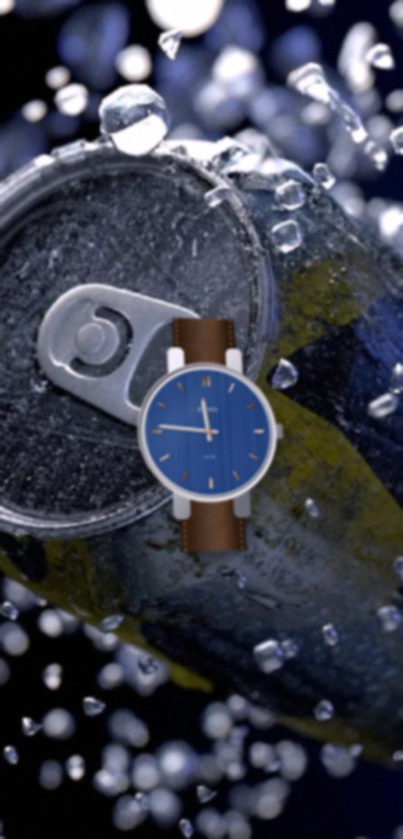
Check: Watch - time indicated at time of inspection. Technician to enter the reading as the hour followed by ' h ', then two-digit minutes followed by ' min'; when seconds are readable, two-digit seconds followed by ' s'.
11 h 46 min
